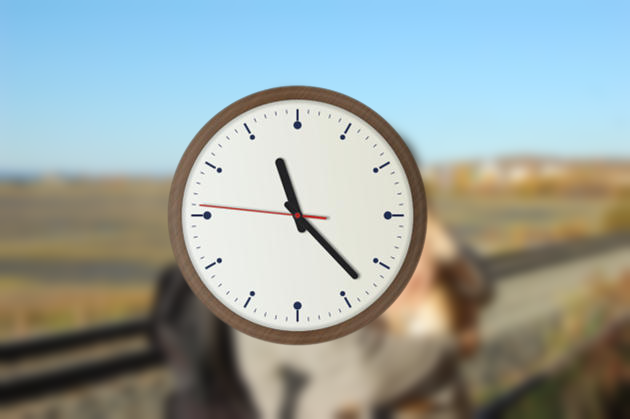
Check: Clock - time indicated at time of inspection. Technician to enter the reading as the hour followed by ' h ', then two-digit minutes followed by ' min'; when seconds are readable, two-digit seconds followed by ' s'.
11 h 22 min 46 s
